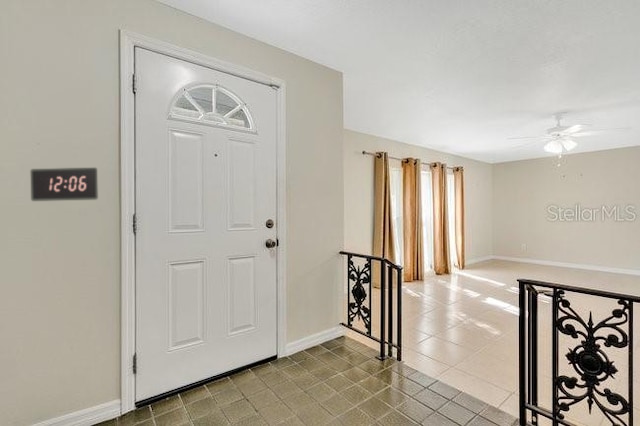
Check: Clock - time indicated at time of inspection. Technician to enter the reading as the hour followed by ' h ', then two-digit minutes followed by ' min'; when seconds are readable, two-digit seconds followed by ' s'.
12 h 06 min
